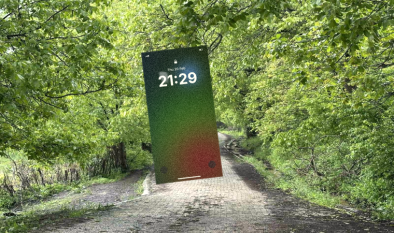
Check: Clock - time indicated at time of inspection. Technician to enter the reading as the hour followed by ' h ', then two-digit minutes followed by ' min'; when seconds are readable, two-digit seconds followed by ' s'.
21 h 29 min
